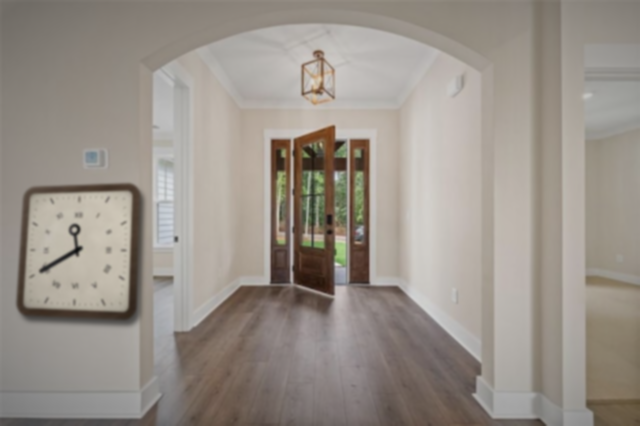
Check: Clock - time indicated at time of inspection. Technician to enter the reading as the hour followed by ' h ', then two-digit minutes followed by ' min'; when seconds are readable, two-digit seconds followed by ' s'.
11 h 40 min
